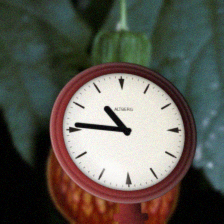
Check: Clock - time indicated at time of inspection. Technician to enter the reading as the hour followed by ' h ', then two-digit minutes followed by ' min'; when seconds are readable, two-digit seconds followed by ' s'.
10 h 46 min
